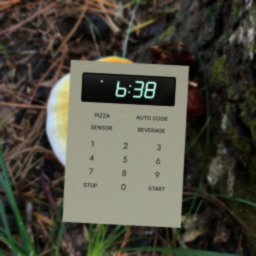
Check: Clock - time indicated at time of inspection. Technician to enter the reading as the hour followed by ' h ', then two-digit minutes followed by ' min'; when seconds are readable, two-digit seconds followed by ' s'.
6 h 38 min
